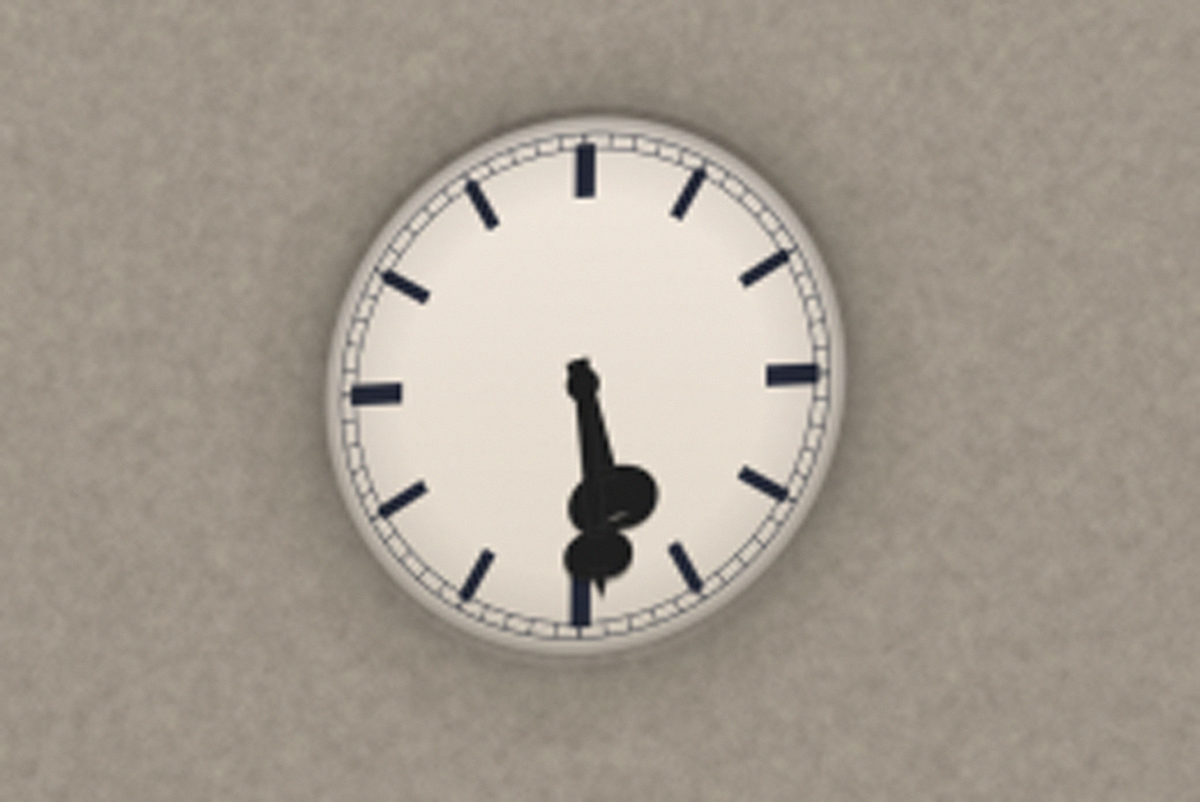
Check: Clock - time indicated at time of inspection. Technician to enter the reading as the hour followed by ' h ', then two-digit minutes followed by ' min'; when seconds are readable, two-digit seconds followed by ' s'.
5 h 29 min
